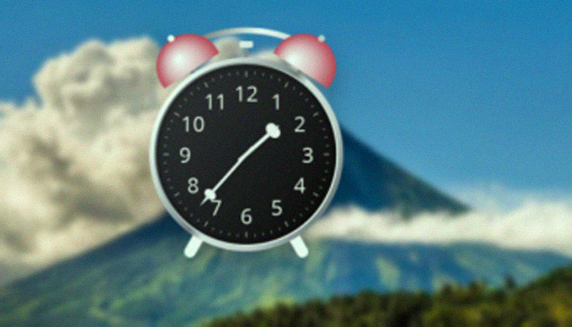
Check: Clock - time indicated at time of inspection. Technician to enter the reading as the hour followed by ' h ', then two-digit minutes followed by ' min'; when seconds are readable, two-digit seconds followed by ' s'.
1 h 37 min
